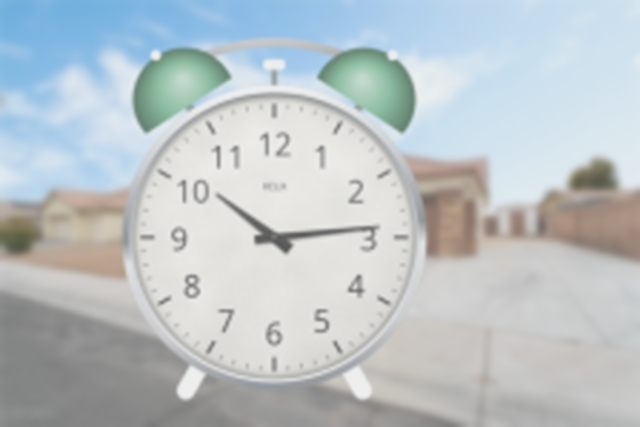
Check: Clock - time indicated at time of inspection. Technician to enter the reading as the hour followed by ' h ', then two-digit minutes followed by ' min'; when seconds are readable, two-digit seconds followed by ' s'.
10 h 14 min
